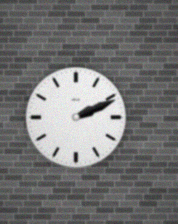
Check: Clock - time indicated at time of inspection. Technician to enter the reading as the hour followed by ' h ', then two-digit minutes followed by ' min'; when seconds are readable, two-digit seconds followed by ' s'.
2 h 11 min
